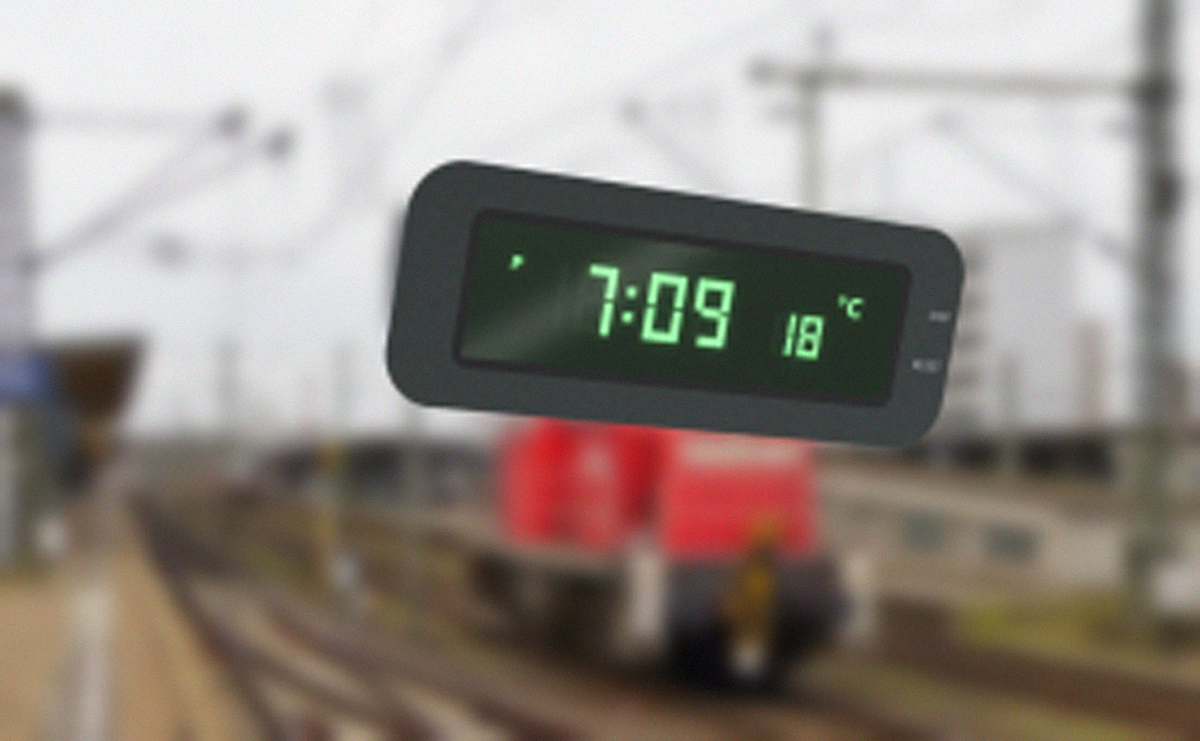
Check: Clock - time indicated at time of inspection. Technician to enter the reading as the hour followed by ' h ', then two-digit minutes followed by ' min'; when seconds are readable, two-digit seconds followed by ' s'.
7 h 09 min
